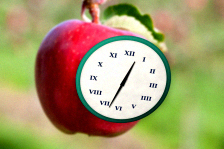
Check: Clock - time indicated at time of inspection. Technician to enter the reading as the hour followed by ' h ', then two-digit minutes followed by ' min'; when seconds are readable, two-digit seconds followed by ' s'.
12 h 33 min
